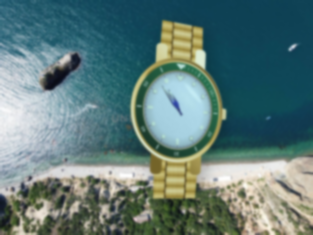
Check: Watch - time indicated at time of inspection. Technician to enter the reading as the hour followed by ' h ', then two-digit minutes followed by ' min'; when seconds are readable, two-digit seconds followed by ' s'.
10 h 53 min
